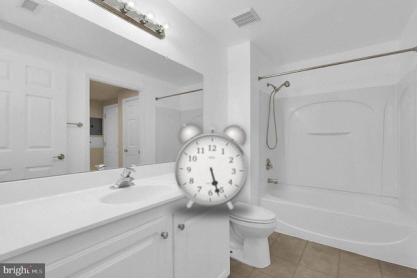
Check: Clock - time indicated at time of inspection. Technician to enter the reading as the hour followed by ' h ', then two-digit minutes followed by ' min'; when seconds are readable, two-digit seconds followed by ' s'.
5 h 27 min
